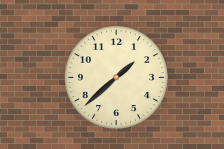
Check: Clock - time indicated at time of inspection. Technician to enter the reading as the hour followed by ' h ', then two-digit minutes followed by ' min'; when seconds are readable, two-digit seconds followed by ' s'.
1 h 38 min
